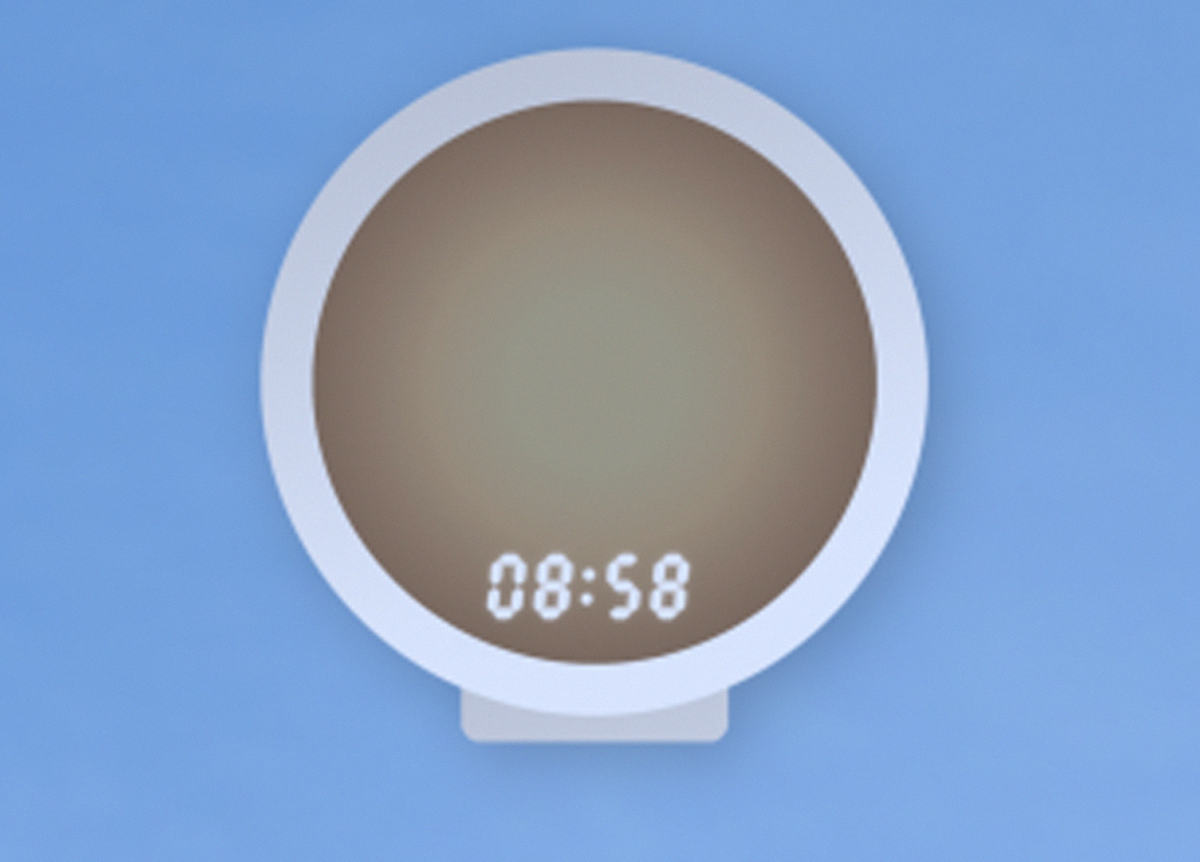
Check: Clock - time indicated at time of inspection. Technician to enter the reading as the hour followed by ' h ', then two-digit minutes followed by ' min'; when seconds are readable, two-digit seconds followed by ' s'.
8 h 58 min
